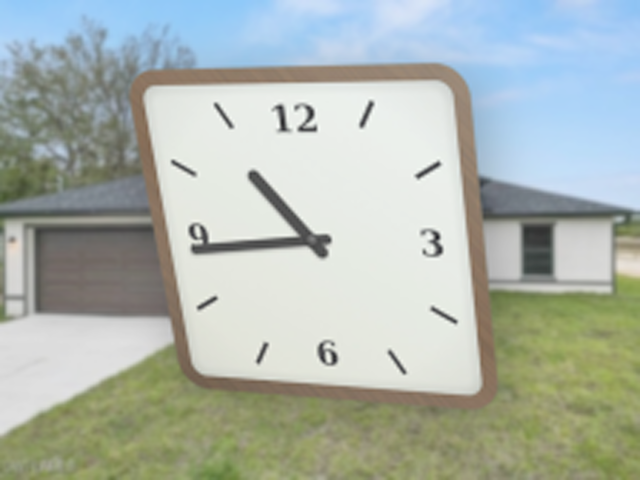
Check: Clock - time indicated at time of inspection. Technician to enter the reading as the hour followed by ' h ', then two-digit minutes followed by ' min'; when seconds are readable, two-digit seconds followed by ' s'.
10 h 44 min
